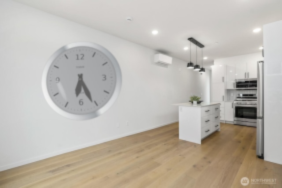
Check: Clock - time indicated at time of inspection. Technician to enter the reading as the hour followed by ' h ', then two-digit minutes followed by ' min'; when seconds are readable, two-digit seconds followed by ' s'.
6 h 26 min
